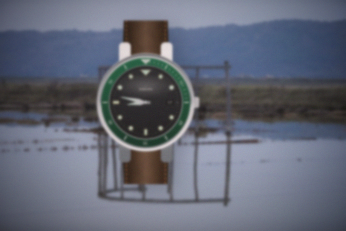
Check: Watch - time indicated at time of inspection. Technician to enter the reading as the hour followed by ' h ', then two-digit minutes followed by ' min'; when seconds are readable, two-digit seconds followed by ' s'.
8 h 47 min
